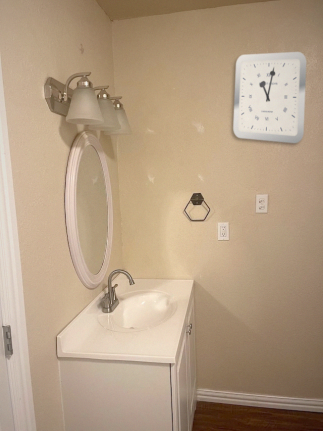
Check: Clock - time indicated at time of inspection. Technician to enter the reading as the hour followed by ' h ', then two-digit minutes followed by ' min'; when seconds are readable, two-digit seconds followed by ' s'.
11 h 02 min
